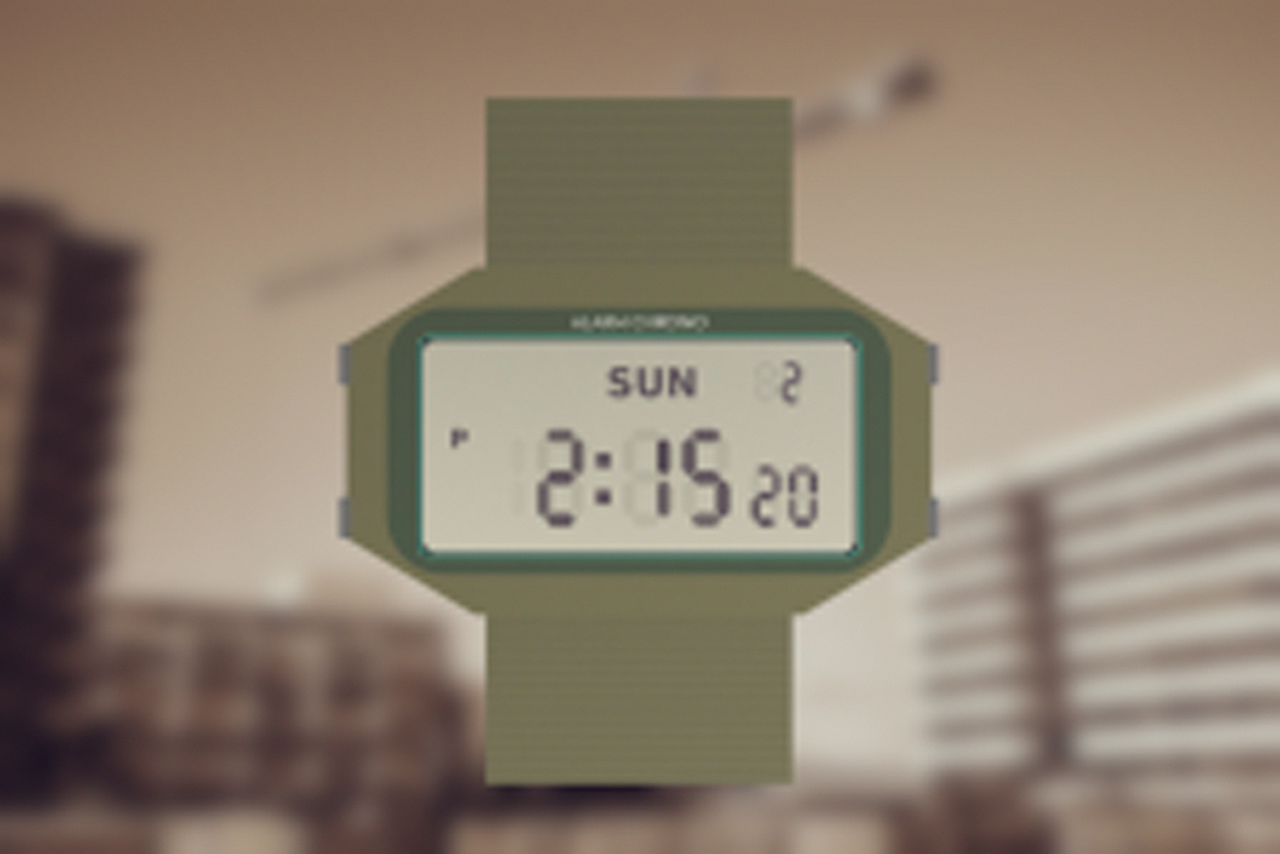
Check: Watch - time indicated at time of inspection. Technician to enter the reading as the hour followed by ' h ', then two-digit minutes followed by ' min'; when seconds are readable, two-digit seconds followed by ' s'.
2 h 15 min 20 s
